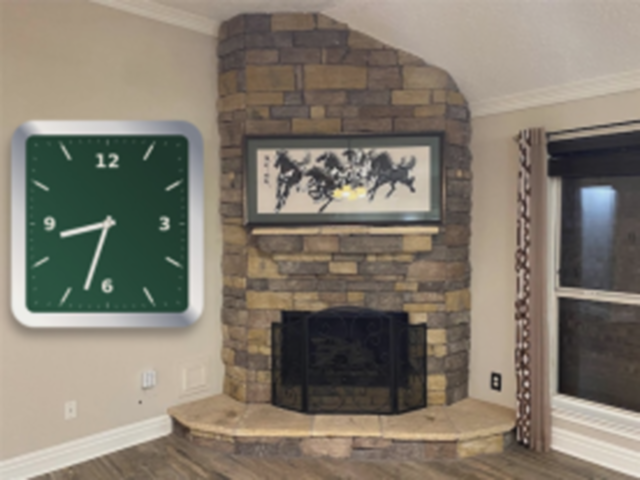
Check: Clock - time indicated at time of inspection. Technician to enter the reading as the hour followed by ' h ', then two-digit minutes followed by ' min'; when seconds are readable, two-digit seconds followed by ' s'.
8 h 33 min
